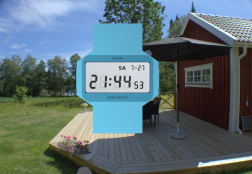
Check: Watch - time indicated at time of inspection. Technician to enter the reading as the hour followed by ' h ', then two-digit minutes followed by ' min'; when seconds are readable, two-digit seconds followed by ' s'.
21 h 44 min 53 s
